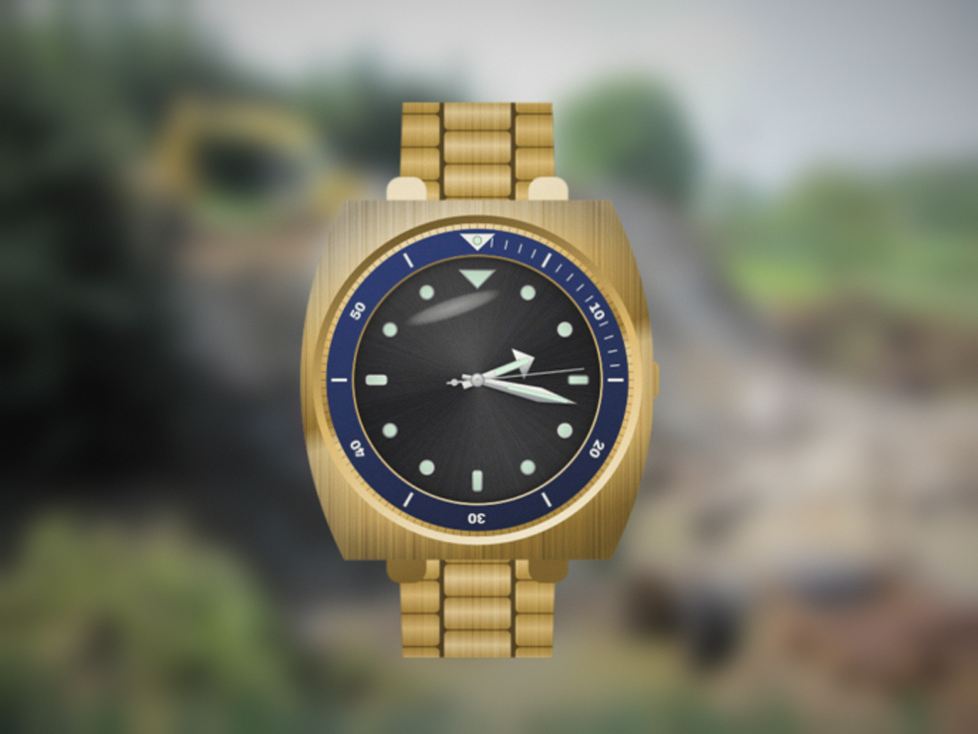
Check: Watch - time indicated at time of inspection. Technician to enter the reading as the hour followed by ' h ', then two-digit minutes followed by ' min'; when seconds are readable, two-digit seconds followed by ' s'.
2 h 17 min 14 s
